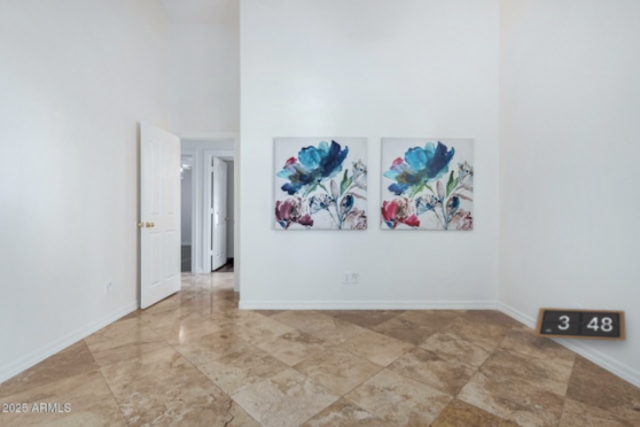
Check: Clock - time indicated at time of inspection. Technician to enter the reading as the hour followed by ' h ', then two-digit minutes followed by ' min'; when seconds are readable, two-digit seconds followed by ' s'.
3 h 48 min
